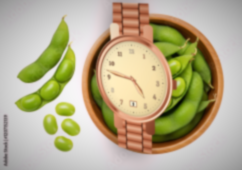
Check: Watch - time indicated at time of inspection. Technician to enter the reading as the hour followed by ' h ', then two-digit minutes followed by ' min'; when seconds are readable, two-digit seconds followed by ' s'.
4 h 47 min
